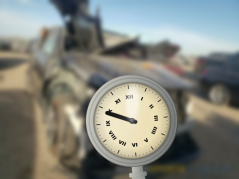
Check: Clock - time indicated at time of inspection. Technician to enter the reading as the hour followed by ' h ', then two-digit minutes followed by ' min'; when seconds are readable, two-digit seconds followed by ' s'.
9 h 49 min
